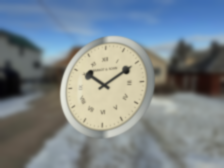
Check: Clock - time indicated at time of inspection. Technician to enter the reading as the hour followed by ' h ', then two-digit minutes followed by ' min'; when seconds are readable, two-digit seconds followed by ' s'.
10 h 10 min
